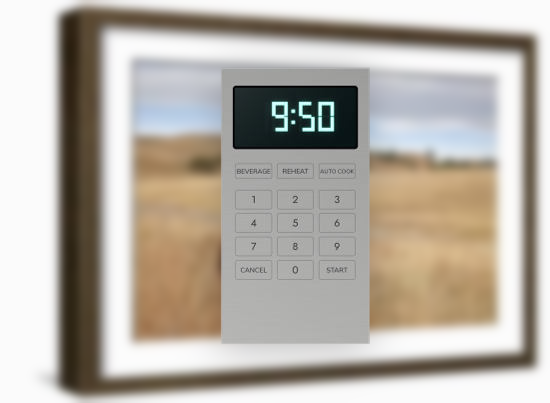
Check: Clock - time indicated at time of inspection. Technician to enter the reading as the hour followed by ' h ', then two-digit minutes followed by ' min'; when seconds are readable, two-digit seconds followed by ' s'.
9 h 50 min
